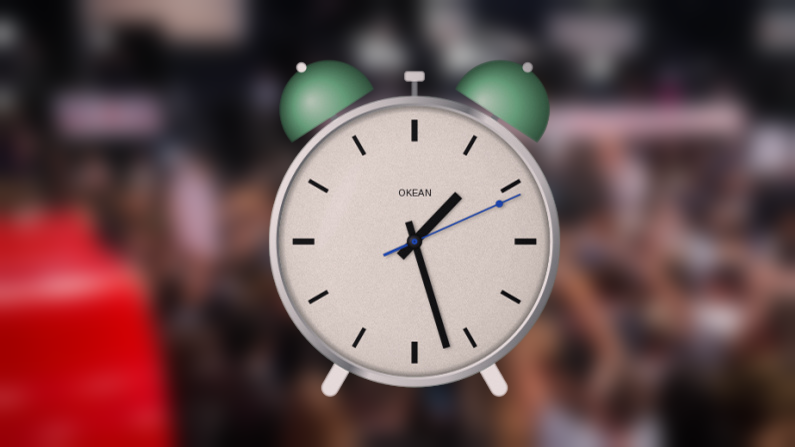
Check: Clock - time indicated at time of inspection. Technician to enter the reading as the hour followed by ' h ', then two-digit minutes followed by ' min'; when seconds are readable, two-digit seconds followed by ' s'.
1 h 27 min 11 s
